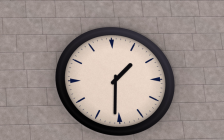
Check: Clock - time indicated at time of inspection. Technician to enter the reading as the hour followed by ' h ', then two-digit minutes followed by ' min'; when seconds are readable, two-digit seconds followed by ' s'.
1 h 31 min
